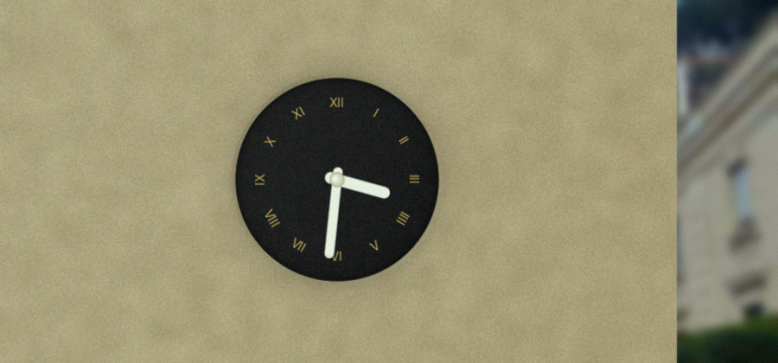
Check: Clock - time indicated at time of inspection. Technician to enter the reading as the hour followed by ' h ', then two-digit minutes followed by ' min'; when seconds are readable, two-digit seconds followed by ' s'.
3 h 31 min
